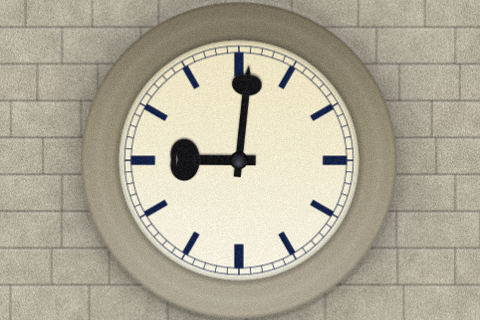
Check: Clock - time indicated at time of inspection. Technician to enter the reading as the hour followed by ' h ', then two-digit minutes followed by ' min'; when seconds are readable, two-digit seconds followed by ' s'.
9 h 01 min
